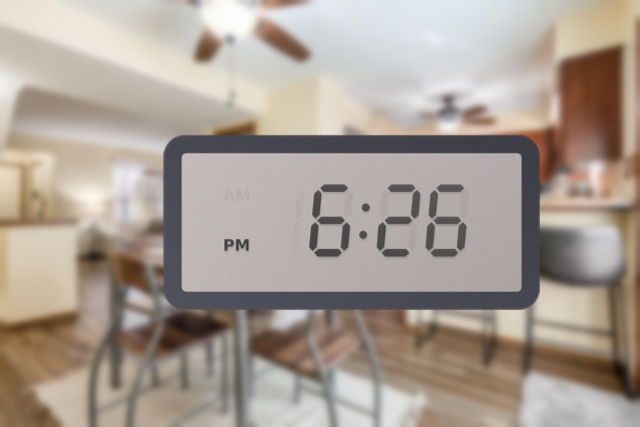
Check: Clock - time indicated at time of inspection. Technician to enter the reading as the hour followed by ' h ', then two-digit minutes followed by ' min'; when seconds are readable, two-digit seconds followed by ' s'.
6 h 26 min
